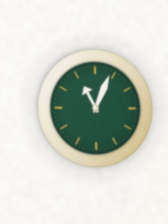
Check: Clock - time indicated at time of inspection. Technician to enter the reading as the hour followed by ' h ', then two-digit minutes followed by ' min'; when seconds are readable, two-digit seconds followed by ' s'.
11 h 04 min
